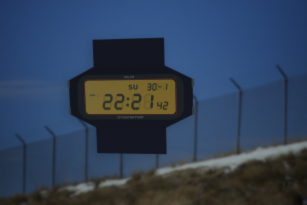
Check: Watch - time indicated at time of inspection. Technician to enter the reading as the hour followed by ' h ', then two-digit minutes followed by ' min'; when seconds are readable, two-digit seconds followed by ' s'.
22 h 21 min
